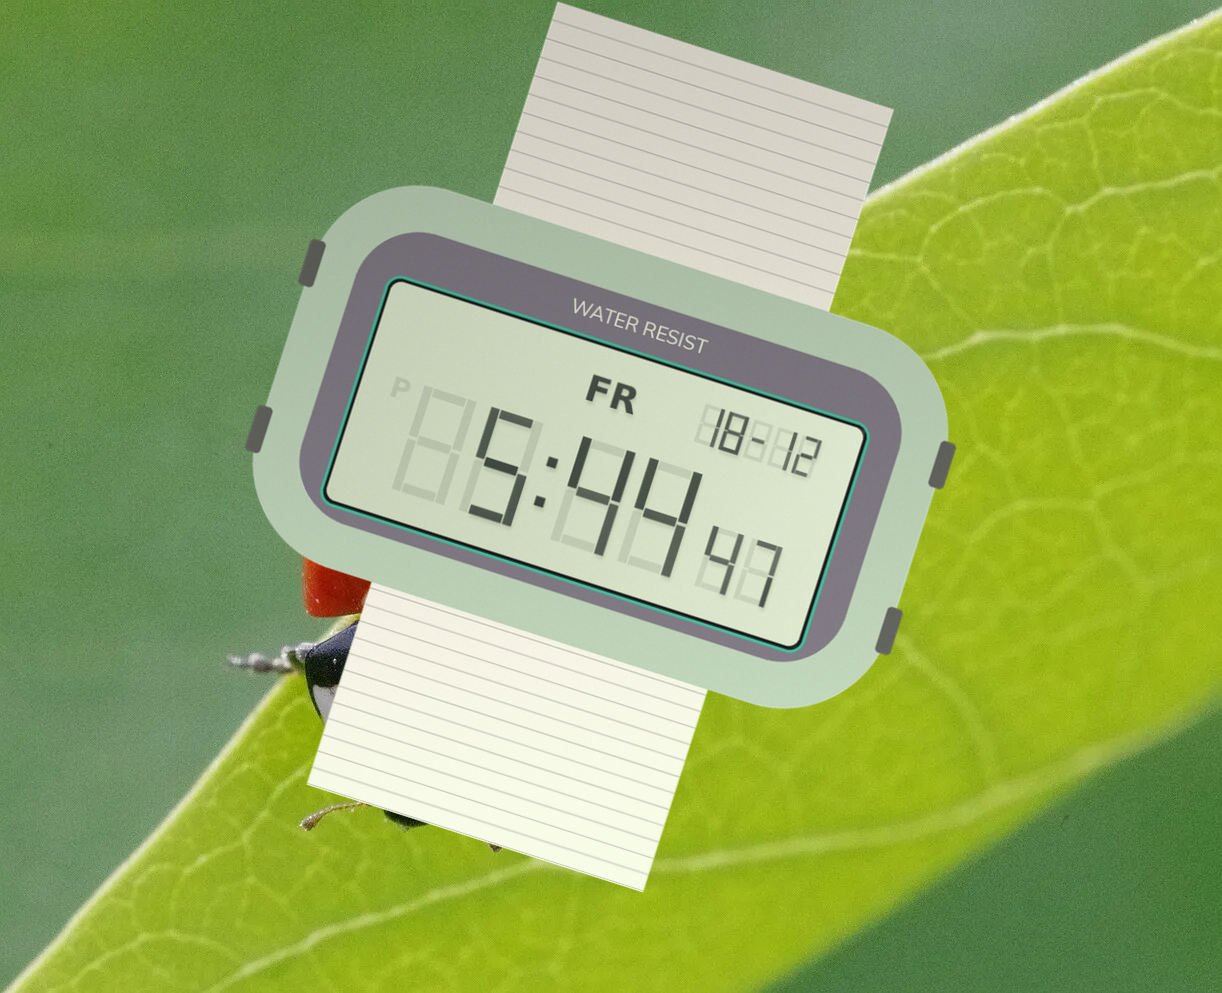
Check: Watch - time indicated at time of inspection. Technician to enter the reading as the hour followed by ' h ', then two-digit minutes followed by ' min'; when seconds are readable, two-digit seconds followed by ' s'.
5 h 44 min 47 s
